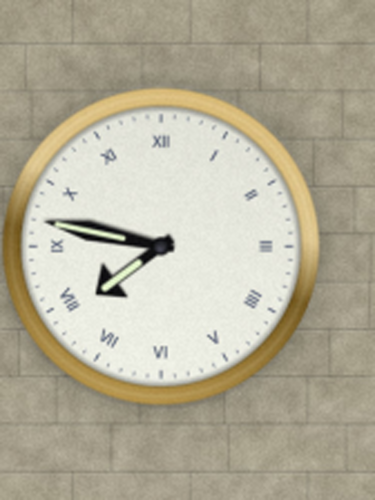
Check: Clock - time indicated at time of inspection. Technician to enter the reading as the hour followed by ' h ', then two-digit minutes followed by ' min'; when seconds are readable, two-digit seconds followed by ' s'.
7 h 47 min
